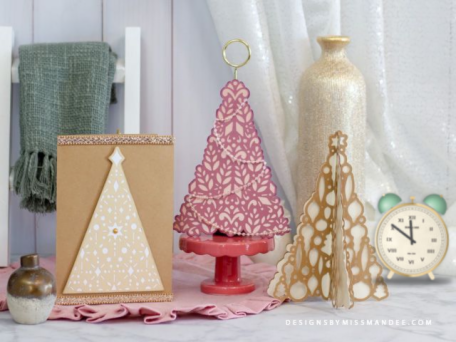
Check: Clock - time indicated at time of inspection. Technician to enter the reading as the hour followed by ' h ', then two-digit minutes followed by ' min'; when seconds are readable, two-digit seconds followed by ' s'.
11 h 51 min
